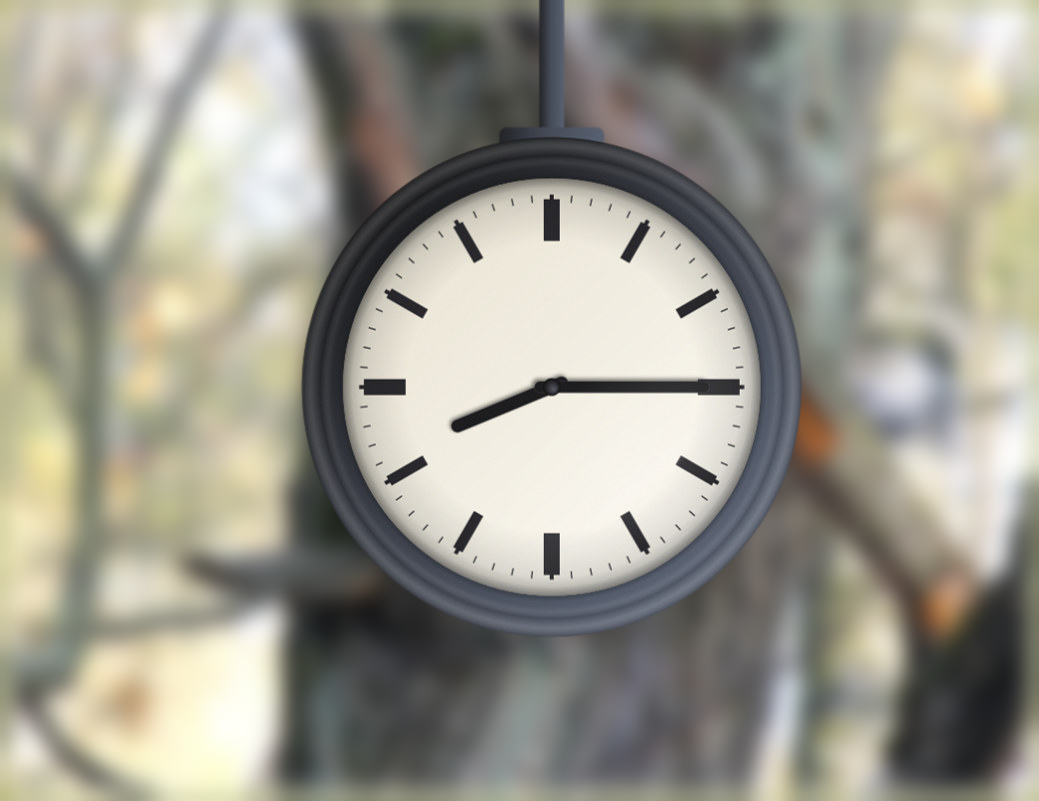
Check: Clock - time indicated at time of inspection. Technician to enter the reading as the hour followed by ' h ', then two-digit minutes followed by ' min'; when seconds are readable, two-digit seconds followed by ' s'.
8 h 15 min
